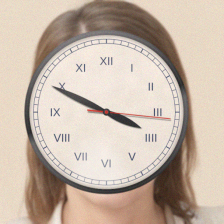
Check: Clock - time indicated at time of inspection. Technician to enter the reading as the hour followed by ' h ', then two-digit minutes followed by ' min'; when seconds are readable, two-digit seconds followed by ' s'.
3 h 49 min 16 s
